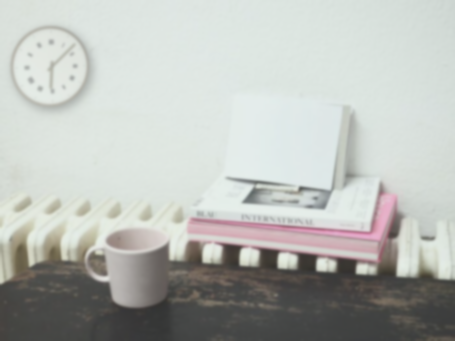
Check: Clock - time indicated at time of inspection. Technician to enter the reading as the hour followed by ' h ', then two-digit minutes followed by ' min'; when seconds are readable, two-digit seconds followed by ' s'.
6 h 08 min
